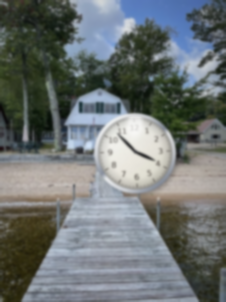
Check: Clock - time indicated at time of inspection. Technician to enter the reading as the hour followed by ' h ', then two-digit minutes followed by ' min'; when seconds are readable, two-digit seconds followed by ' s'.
3 h 53 min
